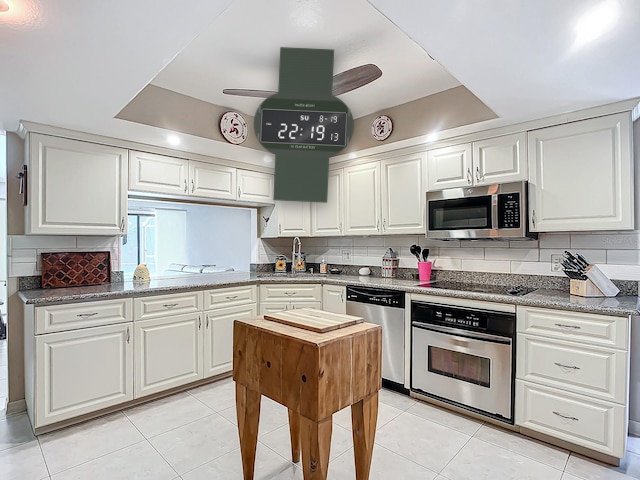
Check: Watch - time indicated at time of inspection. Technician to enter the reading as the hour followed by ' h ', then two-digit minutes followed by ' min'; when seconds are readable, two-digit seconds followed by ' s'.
22 h 19 min
